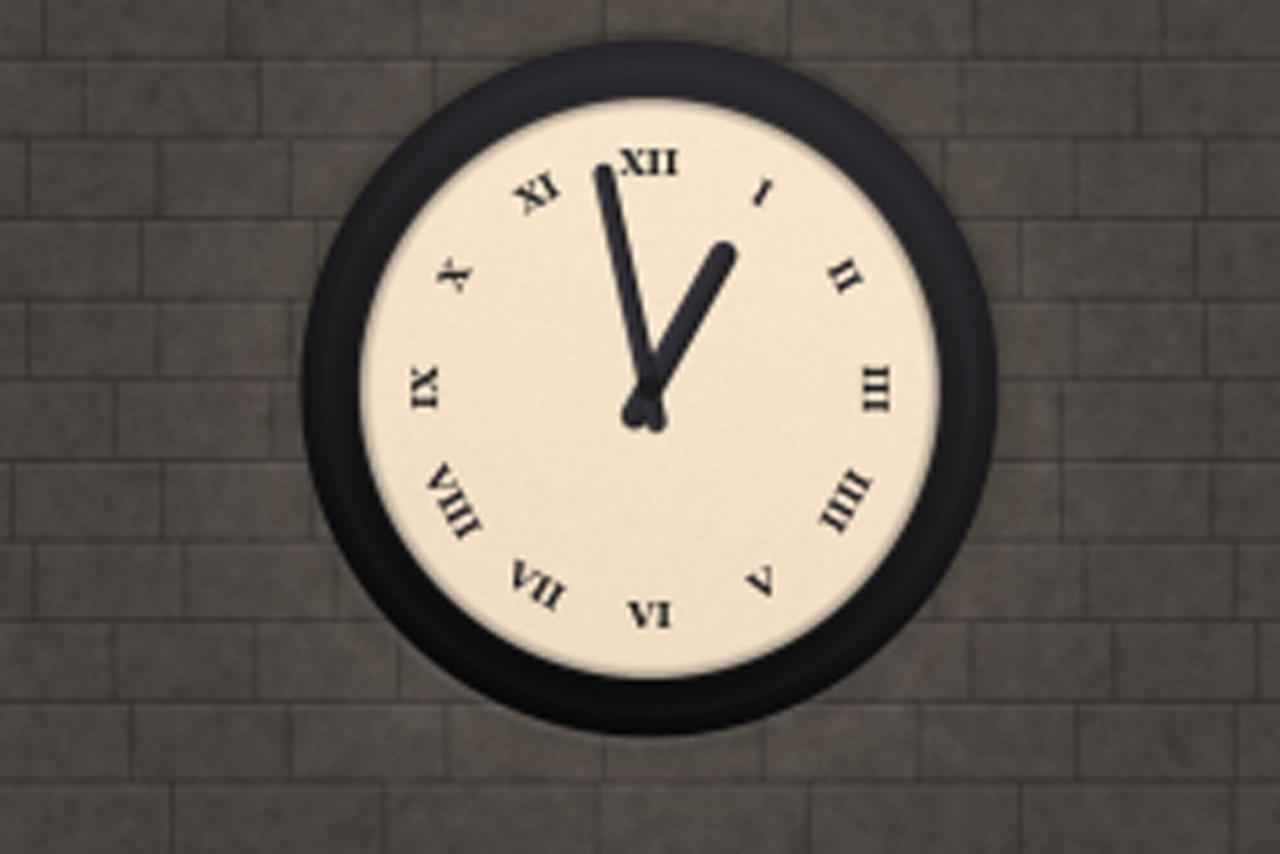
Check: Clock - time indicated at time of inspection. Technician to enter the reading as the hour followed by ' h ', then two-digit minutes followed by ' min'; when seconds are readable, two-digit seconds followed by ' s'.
12 h 58 min
